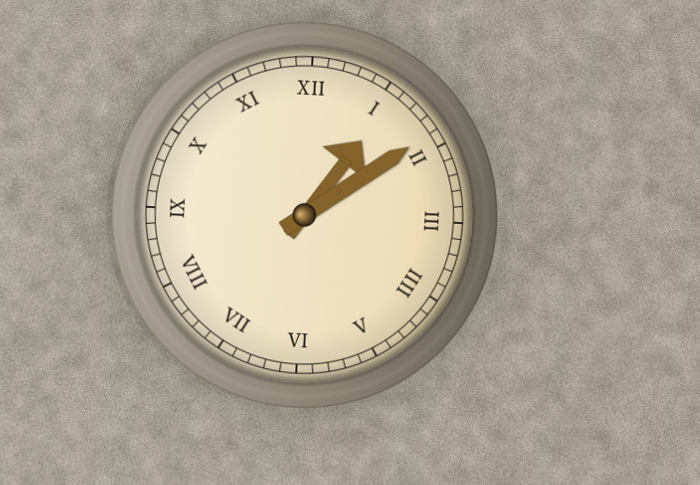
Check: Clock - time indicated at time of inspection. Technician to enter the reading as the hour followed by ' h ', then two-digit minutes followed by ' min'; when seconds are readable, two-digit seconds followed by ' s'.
1 h 09 min
